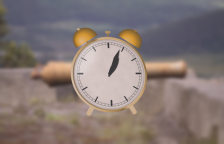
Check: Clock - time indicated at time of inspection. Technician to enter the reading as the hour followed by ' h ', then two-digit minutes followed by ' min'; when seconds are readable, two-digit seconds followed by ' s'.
1 h 04 min
